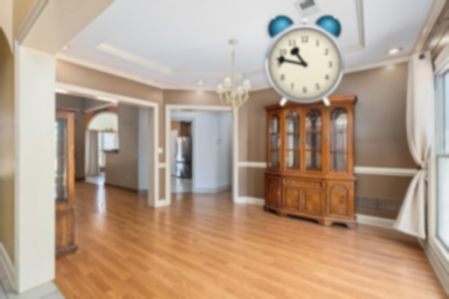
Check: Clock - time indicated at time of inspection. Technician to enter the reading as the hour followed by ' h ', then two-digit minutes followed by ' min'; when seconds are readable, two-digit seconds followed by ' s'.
10 h 47 min
